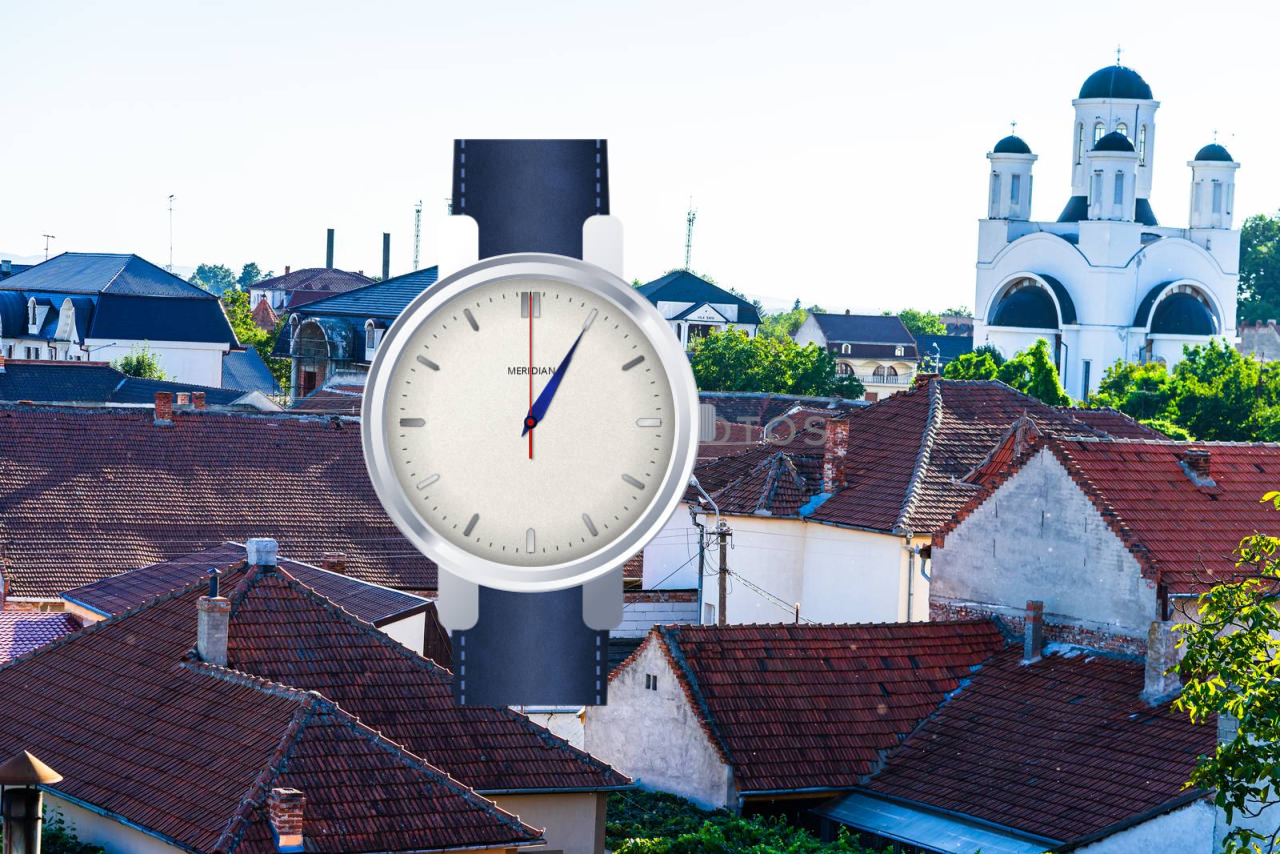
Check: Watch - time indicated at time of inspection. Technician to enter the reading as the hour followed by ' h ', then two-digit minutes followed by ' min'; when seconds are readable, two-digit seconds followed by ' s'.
1 h 05 min 00 s
